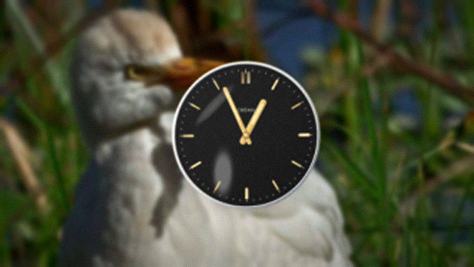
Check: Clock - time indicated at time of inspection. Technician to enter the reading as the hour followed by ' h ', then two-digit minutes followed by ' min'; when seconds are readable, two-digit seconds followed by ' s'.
12 h 56 min
